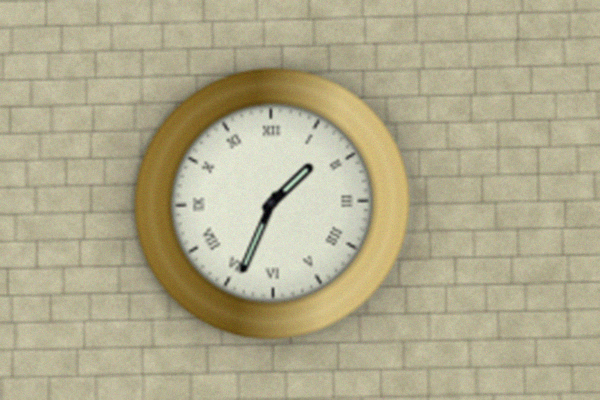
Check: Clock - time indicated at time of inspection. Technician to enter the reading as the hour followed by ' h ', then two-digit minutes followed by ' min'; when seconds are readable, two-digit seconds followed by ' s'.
1 h 34 min
